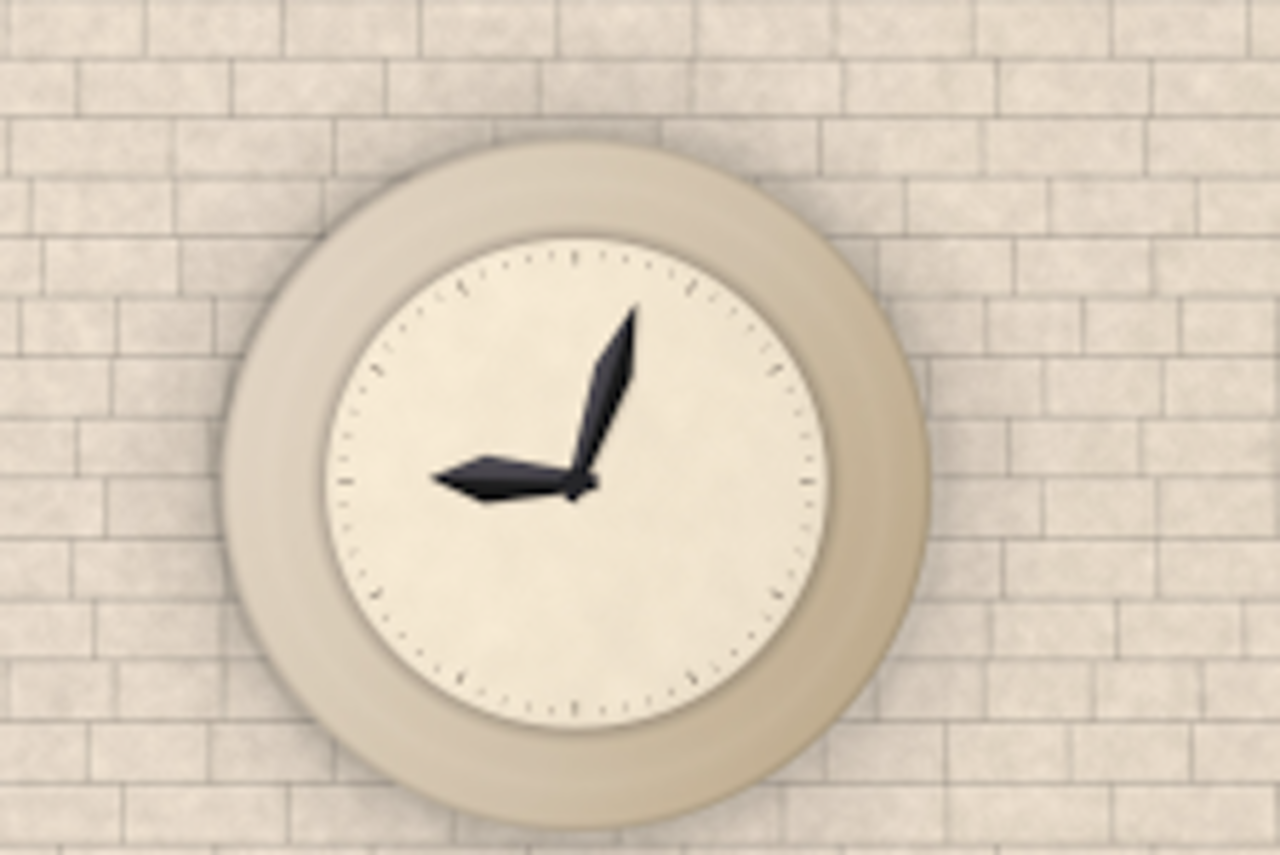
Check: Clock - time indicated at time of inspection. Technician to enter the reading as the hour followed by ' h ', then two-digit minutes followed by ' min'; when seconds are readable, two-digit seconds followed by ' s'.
9 h 03 min
